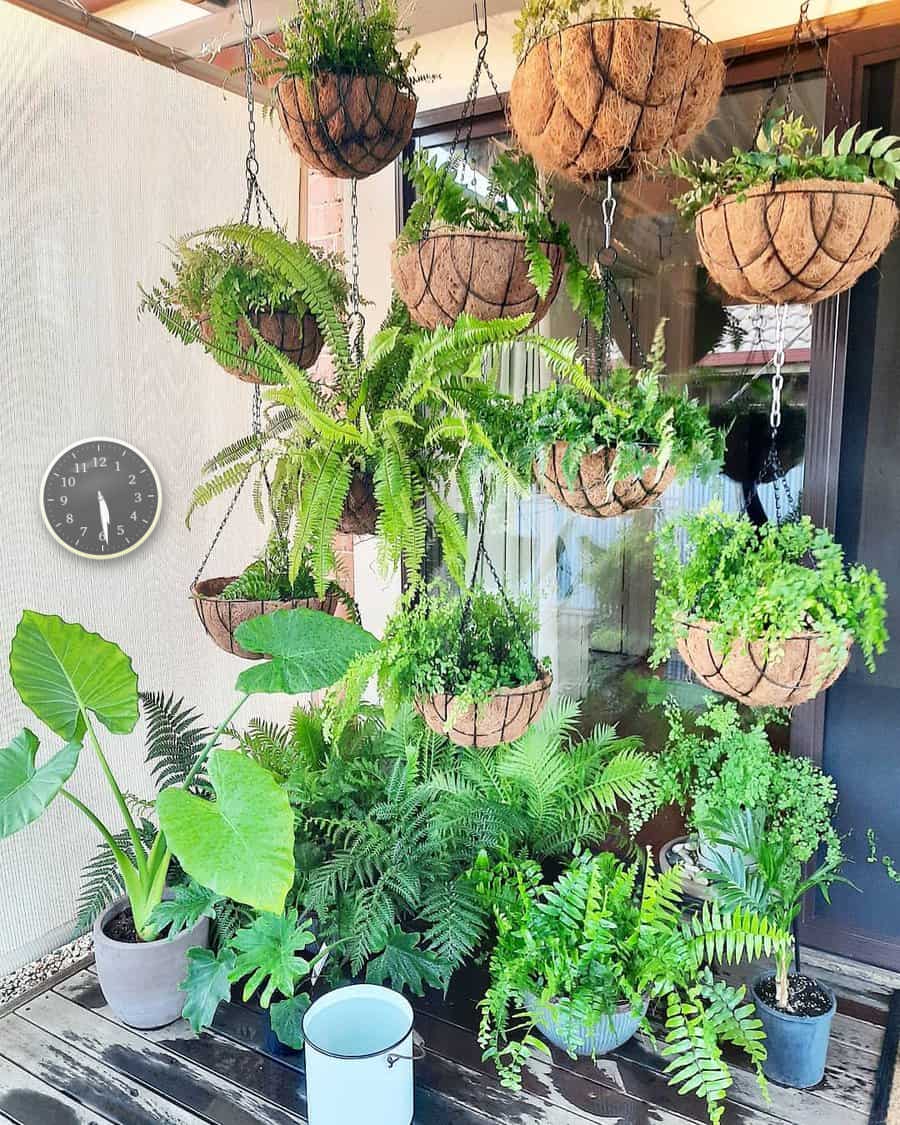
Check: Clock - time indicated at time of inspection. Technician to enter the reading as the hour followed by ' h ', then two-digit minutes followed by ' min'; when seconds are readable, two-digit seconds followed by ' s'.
5 h 29 min
